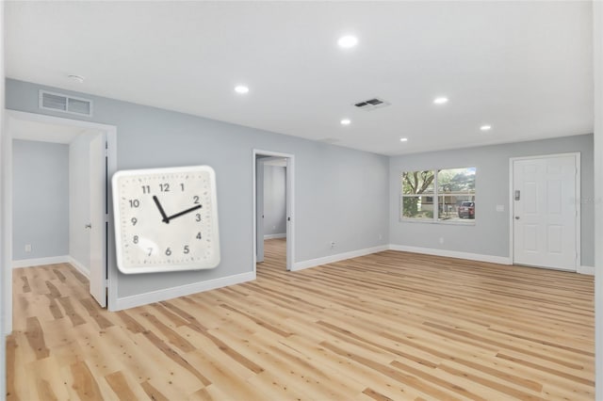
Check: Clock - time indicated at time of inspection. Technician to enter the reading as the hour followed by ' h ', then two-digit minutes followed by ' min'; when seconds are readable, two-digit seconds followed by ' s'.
11 h 12 min
